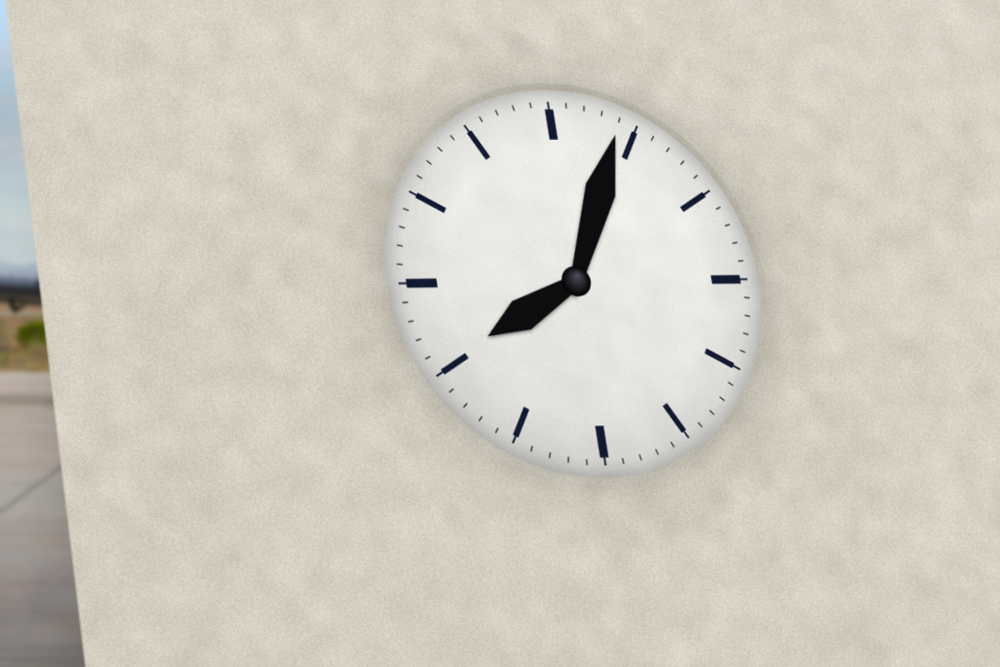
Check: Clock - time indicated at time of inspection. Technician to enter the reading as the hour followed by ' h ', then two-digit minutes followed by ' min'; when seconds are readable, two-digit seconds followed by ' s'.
8 h 04 min
